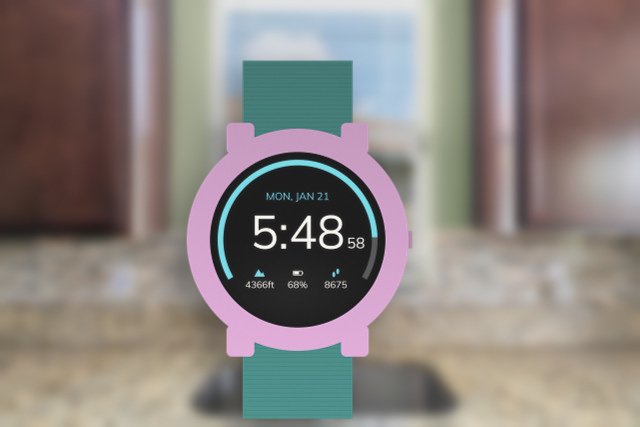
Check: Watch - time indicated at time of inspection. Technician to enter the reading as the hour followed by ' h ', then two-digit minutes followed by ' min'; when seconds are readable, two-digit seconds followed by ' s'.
5 h 48 min 58 s
